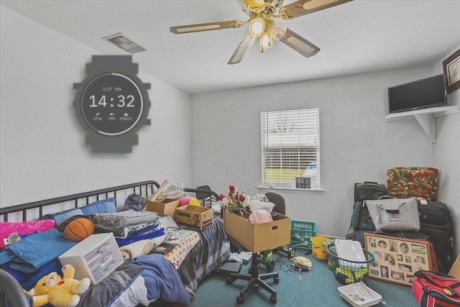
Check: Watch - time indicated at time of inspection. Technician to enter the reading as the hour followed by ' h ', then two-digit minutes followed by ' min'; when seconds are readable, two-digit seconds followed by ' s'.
14 h 32 min
